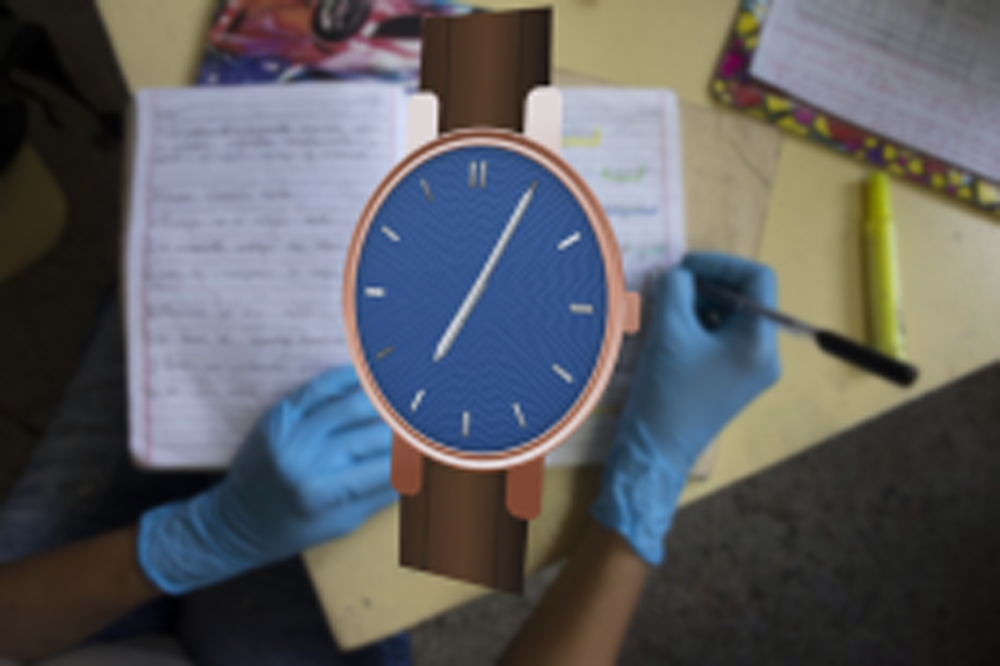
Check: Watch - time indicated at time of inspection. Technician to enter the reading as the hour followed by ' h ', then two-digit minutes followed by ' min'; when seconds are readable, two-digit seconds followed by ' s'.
7 h 05 min
